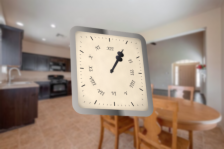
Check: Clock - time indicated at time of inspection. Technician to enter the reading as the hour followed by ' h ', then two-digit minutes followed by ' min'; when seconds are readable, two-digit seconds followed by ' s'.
1 h 05 min
